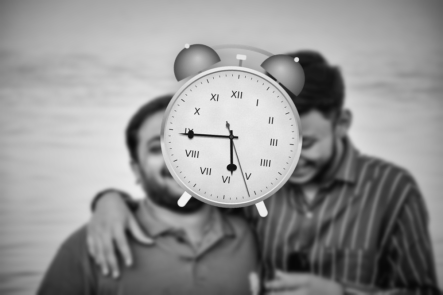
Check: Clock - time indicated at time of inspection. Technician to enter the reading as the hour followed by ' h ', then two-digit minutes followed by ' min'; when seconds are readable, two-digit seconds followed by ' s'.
5 h 44 min 26 s
